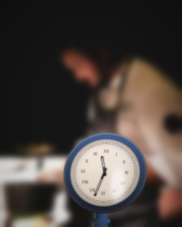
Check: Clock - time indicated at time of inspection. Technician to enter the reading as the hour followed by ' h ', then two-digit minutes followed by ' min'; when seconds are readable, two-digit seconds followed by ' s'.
11 h 33 min
